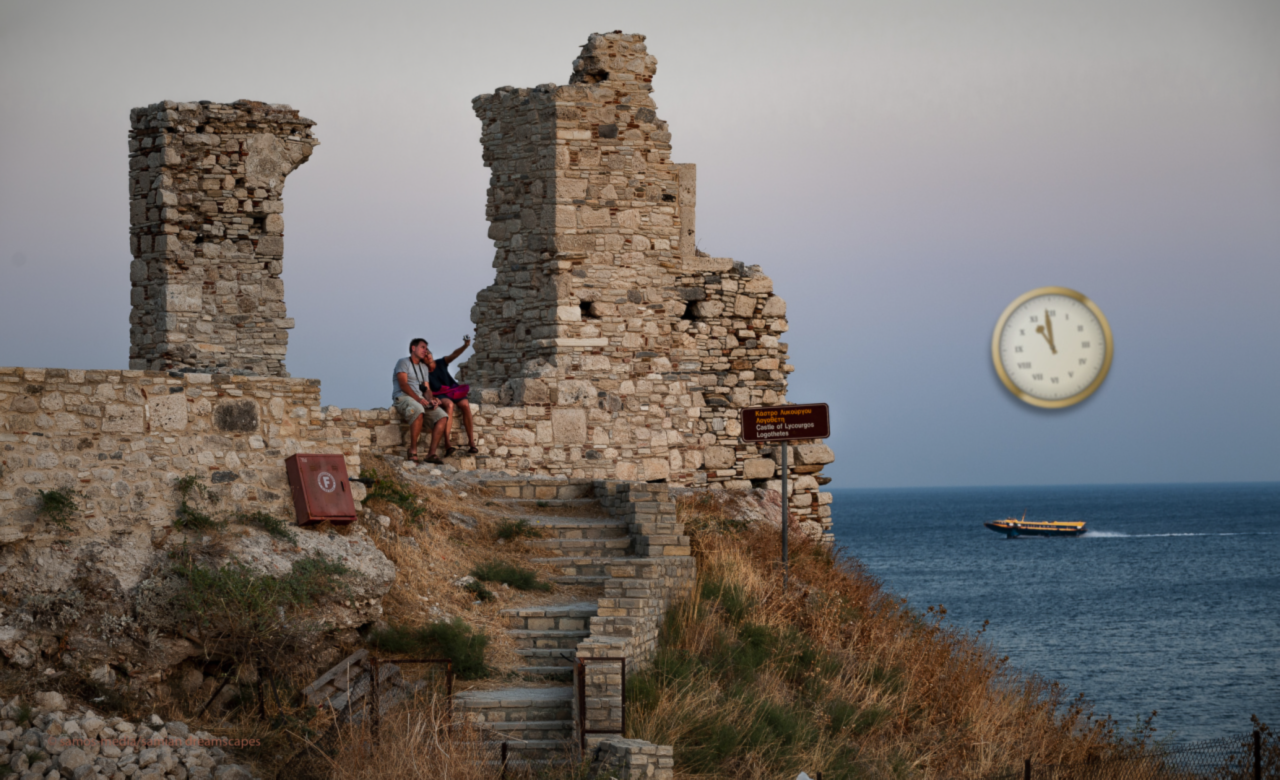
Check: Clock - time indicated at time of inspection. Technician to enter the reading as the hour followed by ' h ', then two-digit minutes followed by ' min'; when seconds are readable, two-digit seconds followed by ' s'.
10 h 59 min
